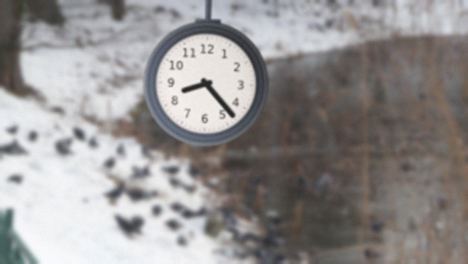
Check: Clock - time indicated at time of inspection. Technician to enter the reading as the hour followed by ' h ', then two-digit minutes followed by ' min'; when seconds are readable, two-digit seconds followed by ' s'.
8 h 23 min
